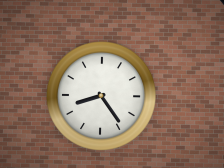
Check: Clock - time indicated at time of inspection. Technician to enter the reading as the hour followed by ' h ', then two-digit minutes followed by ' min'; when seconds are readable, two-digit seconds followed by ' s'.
8 h 24 min
